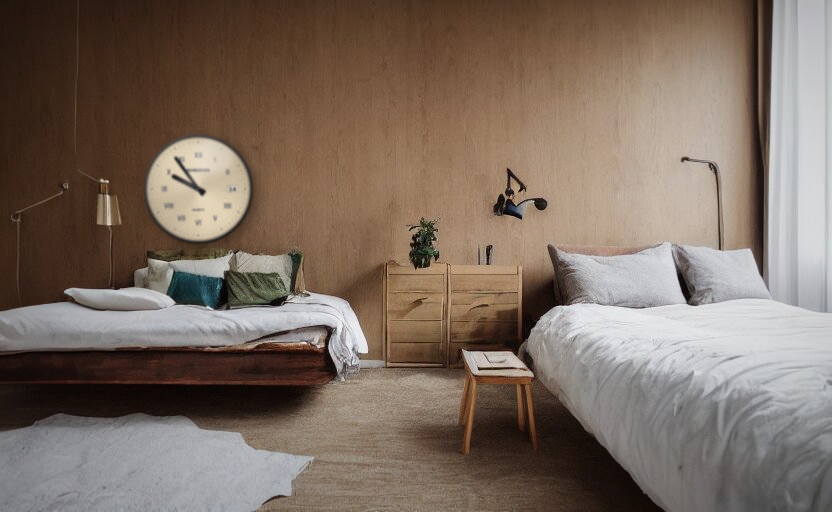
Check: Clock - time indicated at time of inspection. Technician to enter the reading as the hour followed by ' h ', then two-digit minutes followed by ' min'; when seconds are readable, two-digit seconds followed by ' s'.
9 h 54 min
